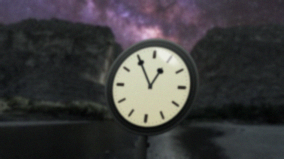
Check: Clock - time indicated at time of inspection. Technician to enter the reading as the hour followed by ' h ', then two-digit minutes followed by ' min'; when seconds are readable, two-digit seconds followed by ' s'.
12 h 55 min
